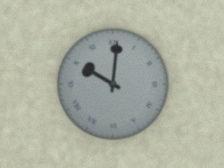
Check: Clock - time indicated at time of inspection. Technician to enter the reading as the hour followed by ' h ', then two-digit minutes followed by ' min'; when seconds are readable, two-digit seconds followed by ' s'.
10 h 01 min
